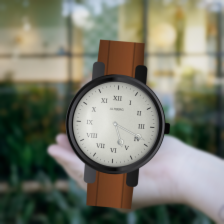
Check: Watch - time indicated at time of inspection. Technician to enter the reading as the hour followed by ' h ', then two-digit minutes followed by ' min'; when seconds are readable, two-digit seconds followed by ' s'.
5 h 19 min
